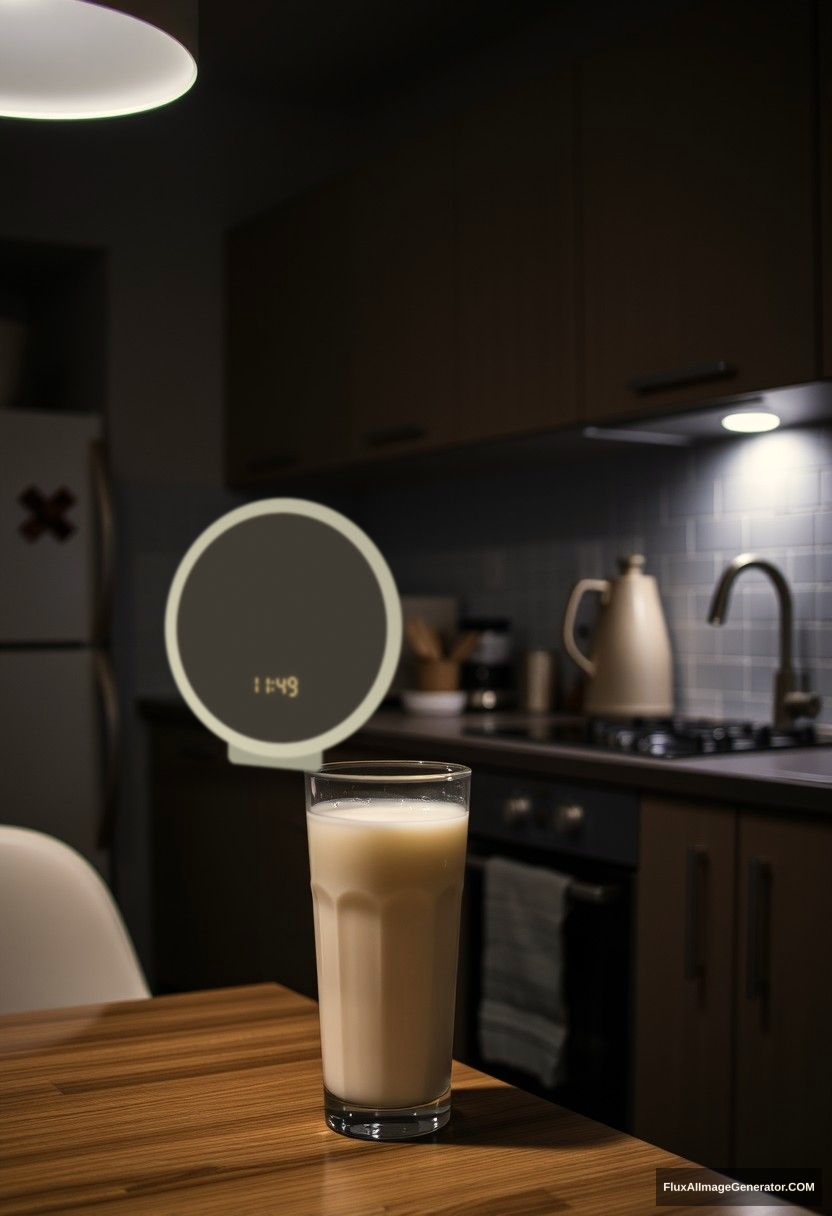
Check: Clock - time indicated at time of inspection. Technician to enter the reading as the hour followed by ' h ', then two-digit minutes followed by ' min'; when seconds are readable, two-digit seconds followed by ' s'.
11 h 49 min
